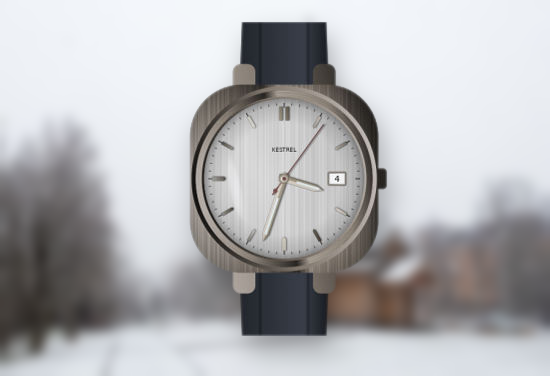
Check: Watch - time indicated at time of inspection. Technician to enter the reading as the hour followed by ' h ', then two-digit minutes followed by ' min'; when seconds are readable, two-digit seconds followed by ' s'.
3 h 33 min 06 s
